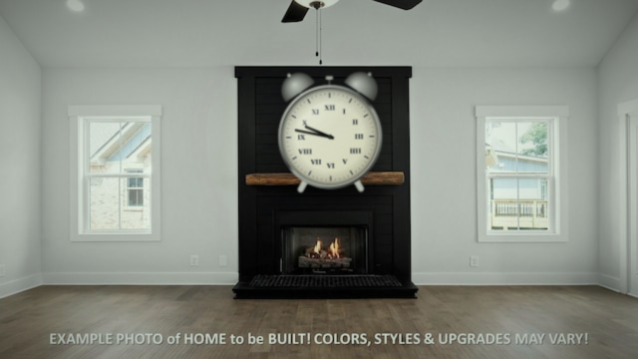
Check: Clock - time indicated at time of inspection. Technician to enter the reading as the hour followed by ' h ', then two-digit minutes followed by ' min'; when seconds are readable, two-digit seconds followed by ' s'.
9 h 47 min
